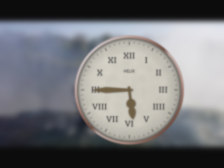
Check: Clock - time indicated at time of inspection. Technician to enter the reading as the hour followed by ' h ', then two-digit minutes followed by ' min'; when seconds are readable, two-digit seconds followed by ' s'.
5 h 45 min
